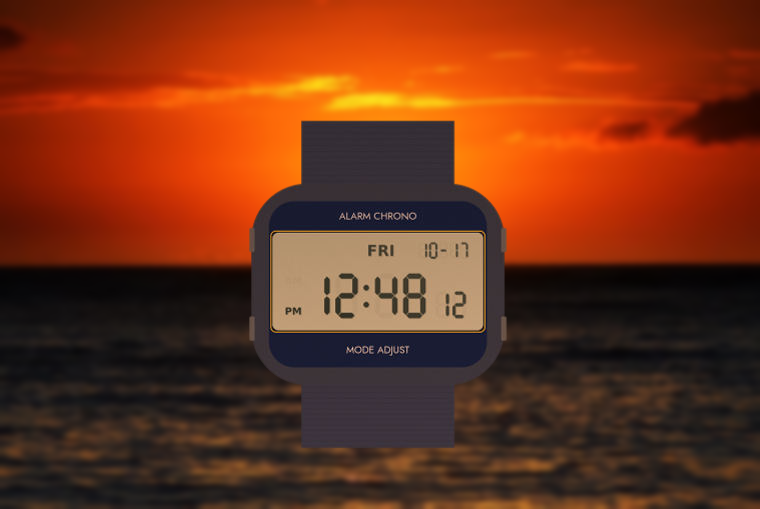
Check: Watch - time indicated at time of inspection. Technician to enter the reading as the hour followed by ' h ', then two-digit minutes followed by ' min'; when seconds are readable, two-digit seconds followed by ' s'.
12 h 48 min 12 s
